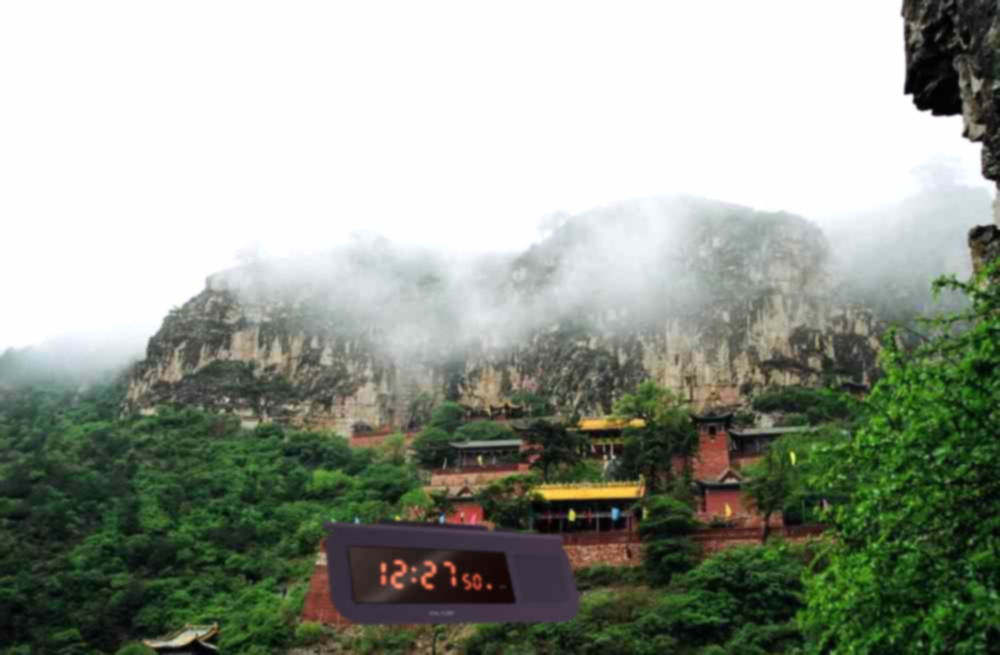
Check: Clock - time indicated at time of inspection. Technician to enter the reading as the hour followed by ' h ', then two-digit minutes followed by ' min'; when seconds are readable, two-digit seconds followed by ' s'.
12 h 27 min 50 s
